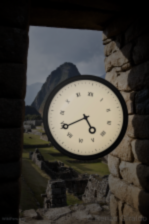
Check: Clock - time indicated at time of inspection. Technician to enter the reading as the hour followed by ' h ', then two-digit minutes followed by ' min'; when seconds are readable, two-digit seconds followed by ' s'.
4 h 39 min
